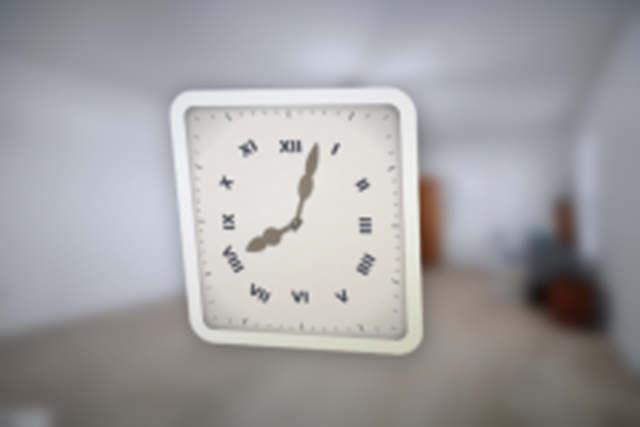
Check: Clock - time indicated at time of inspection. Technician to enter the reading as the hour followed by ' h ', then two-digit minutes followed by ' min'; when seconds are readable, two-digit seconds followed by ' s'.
8 h 03 min
